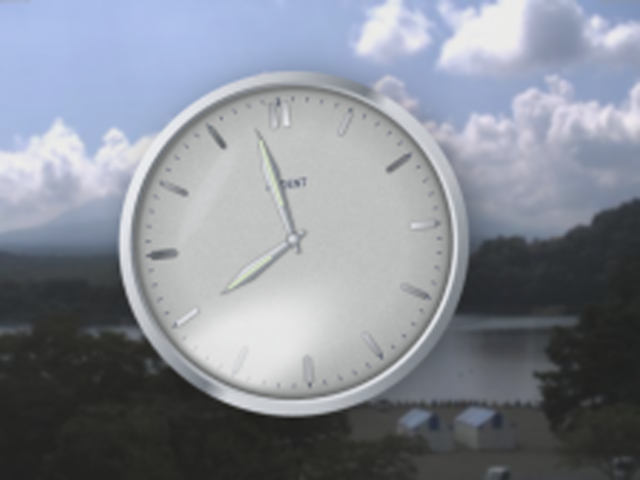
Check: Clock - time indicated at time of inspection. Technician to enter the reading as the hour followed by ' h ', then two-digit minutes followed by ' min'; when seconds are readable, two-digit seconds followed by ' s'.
7 h 58 min
